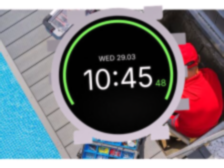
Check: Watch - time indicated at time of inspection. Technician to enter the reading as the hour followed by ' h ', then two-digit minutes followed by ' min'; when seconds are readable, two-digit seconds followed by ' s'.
10 h 45 min
